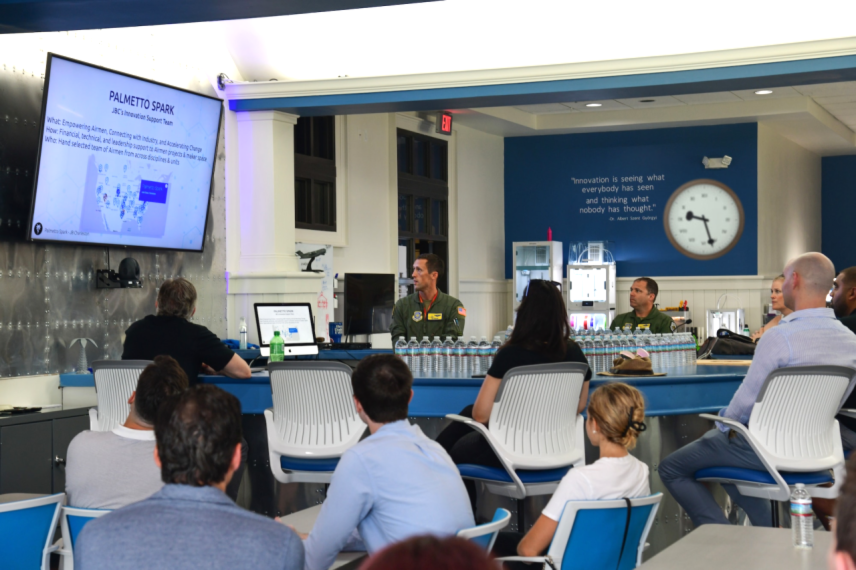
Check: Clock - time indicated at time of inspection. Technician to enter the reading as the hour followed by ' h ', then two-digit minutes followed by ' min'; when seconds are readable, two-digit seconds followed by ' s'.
9 h 27 min
